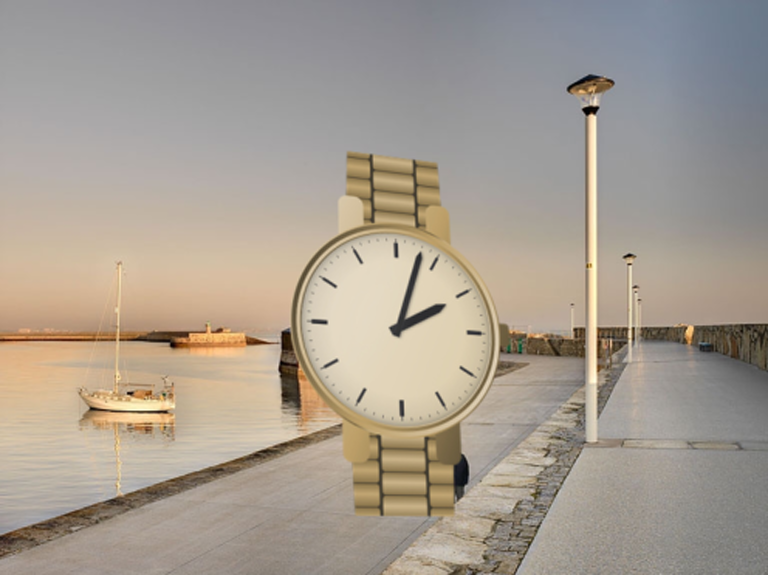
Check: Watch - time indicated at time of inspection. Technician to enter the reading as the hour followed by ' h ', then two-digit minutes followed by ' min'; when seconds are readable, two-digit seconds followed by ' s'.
2 h 03 min
